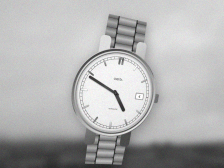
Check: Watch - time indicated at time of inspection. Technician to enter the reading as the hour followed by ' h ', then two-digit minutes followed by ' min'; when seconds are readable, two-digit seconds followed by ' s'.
4 h 49 min
